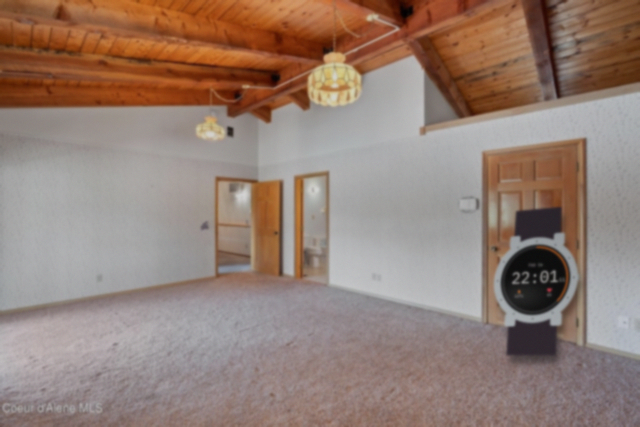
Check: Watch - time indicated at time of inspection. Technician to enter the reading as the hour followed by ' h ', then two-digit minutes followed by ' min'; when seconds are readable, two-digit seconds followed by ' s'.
22 h 01 min
